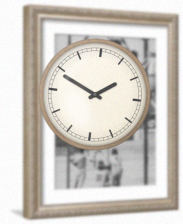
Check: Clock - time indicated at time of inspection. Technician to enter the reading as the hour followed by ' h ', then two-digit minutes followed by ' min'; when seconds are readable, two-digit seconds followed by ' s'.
1 h 49 min
